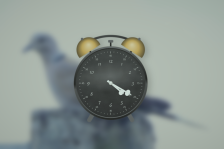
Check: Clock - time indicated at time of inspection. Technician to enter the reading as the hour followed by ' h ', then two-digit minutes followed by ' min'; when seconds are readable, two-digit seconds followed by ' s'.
4 h 20 min
